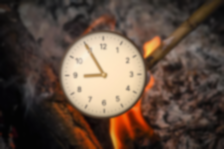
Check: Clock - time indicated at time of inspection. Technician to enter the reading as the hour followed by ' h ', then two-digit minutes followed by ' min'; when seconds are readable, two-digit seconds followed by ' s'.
8 h 55 min
